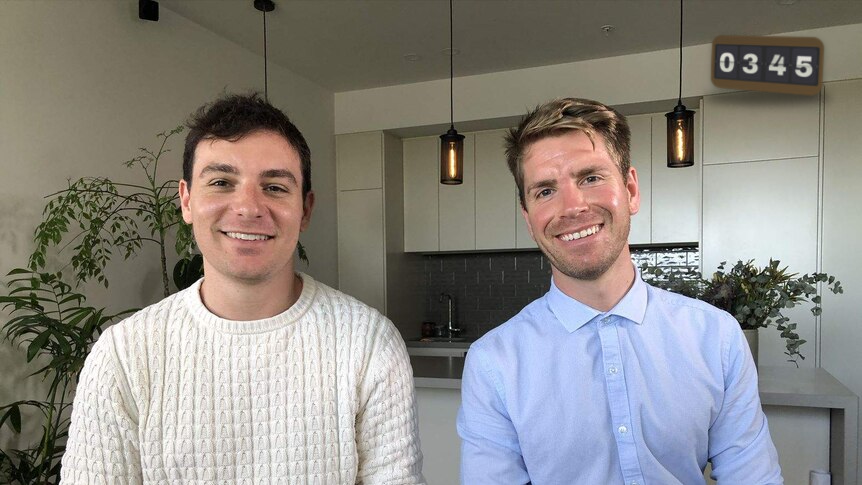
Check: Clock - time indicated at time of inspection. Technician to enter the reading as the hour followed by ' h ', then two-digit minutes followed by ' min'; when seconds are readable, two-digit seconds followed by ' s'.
3 h 45 min
